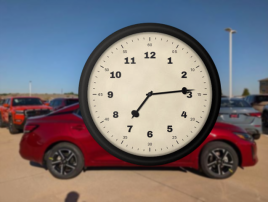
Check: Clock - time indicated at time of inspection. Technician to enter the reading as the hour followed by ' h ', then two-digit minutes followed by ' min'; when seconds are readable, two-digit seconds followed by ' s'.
7 h 14 min
